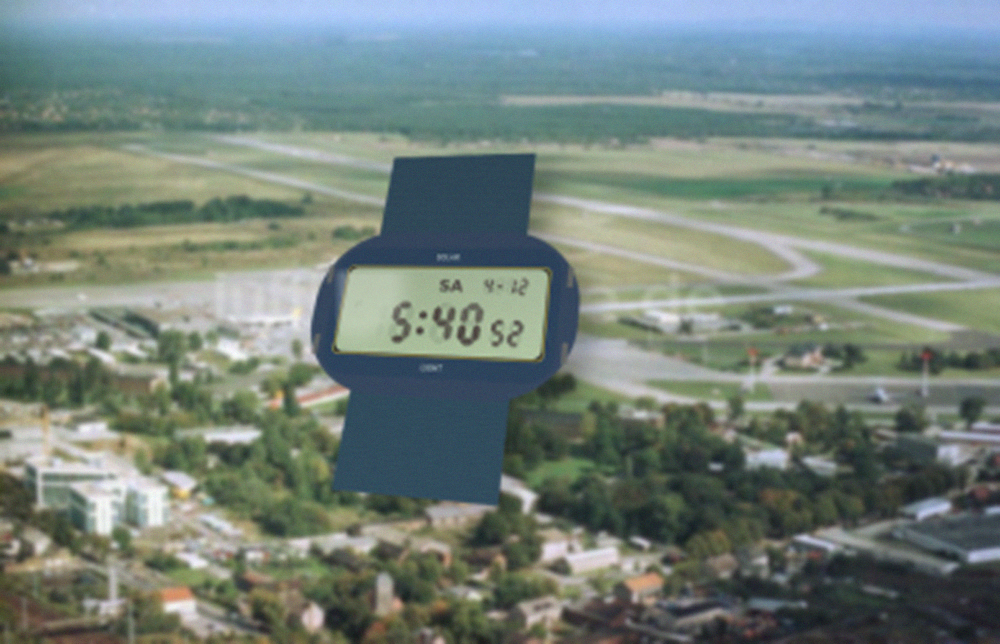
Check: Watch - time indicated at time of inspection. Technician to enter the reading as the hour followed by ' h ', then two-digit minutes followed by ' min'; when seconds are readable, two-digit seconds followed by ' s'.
5 h 40 min 52 s
